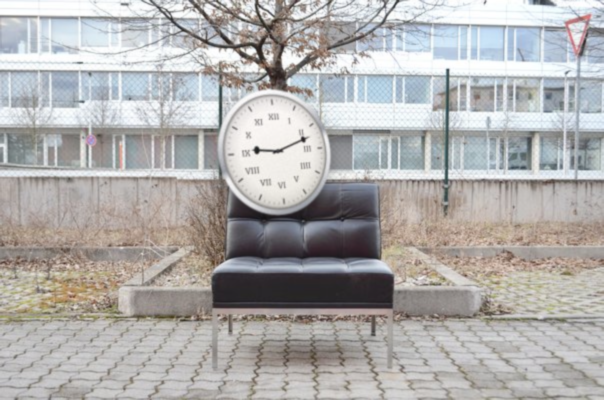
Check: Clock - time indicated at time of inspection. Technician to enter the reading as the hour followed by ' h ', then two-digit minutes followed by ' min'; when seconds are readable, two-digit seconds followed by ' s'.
9 h 12 min
